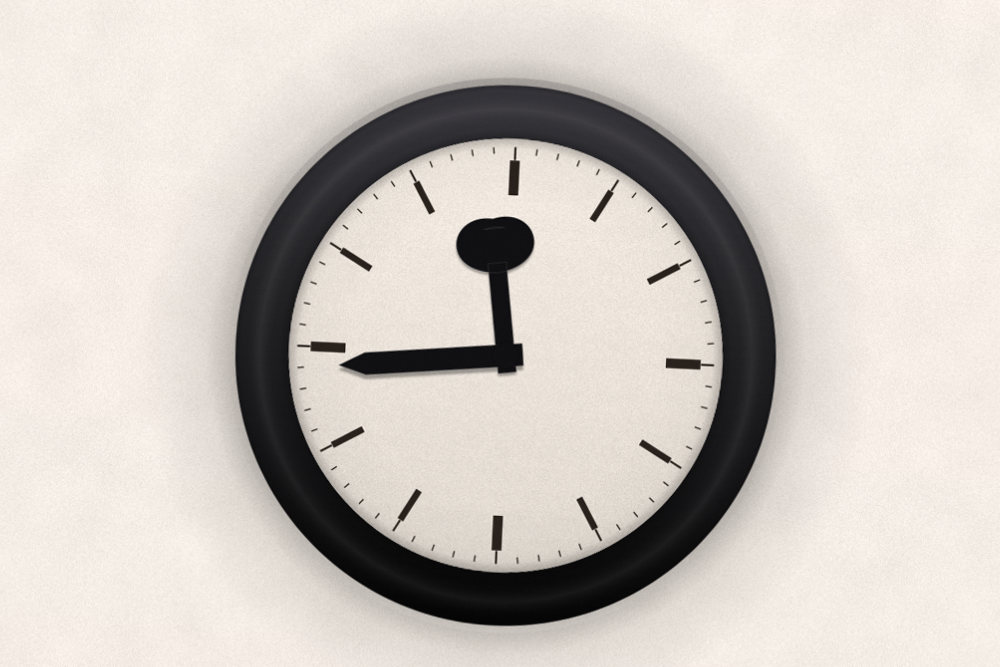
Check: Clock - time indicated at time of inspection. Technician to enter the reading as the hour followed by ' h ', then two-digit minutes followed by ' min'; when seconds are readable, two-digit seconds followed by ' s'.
11 h 44 min
